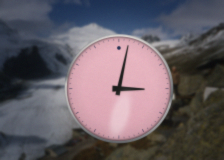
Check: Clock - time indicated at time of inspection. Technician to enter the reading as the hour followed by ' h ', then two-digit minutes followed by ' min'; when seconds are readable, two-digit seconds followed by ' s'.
3 h 02 min
